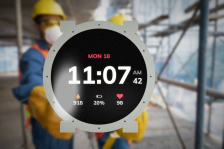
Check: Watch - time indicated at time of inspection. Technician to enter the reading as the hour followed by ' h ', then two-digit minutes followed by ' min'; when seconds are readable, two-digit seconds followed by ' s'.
11 h 07 min 42 s
